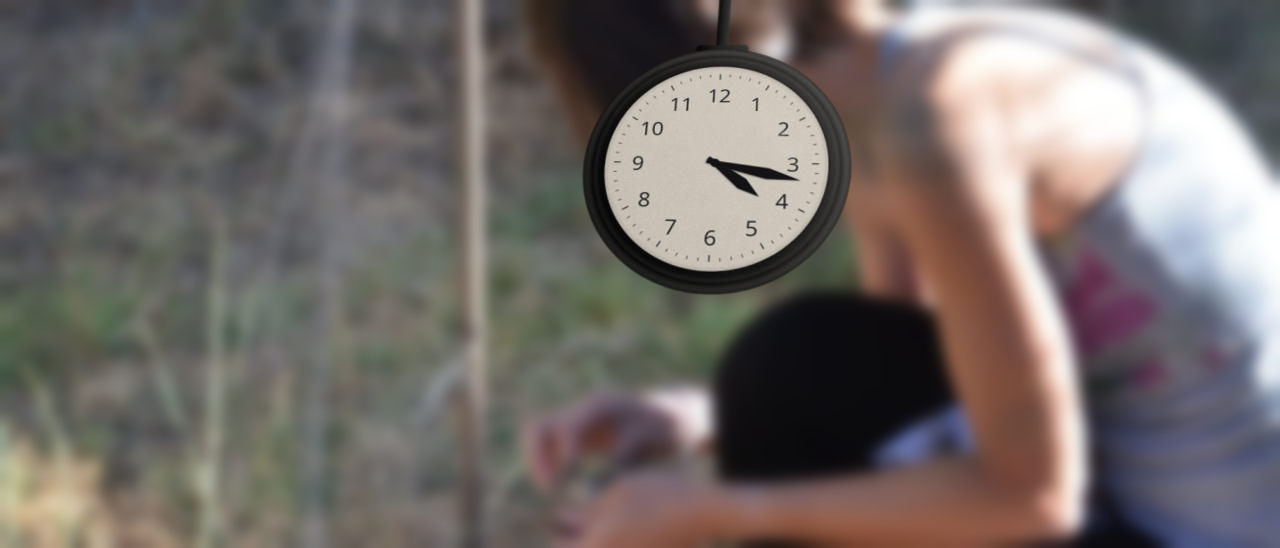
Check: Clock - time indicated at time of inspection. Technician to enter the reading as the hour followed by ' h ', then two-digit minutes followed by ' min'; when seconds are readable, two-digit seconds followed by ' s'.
4 h 17 min
